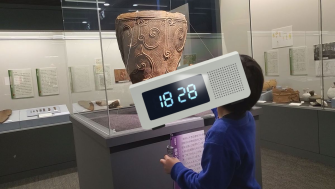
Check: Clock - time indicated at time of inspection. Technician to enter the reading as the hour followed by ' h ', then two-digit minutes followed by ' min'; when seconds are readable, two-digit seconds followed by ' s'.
18 h 28 min
